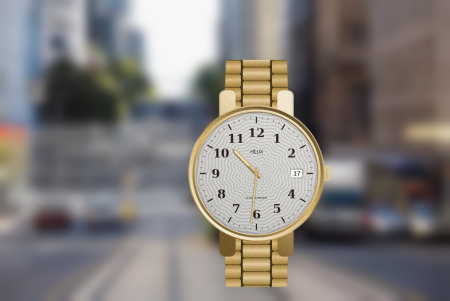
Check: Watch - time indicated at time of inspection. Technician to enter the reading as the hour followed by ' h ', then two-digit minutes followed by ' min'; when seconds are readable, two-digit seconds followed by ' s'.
10 h 31 min
